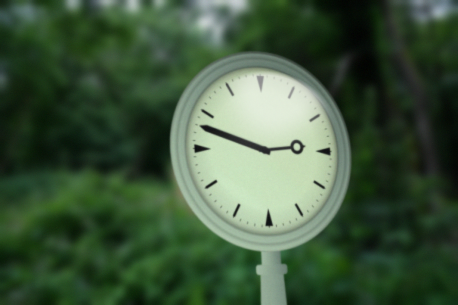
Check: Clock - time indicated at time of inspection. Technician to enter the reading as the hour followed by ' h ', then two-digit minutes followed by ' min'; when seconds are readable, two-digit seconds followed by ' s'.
2 h 48 min
